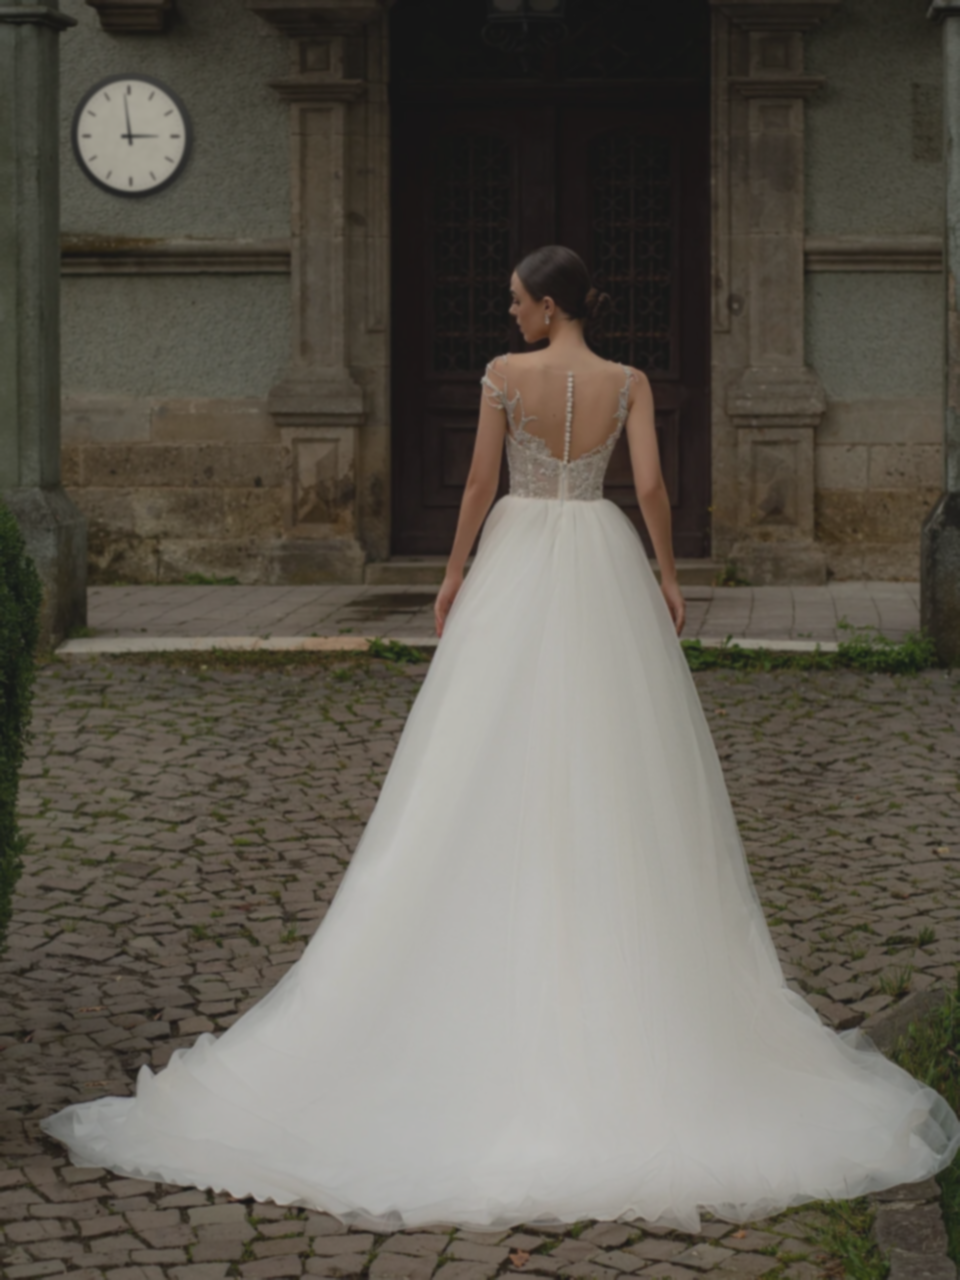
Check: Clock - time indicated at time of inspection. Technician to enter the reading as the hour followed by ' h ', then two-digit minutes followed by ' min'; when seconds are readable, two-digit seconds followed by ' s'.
2 h 59 min
